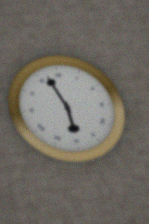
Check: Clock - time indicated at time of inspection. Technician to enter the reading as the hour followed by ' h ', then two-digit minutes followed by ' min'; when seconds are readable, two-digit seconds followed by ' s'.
5 h 57 min
